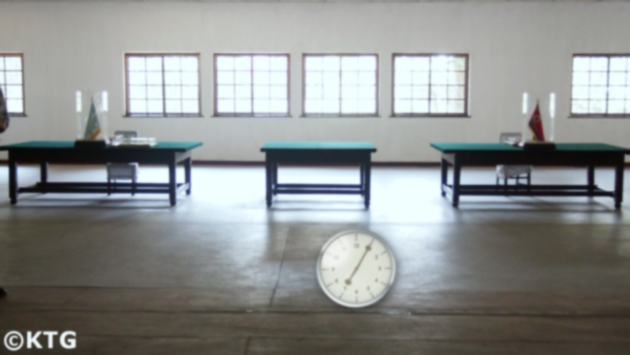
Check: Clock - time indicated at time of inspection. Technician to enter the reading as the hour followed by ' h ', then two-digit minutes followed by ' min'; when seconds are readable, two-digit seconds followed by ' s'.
7 h 05 min
